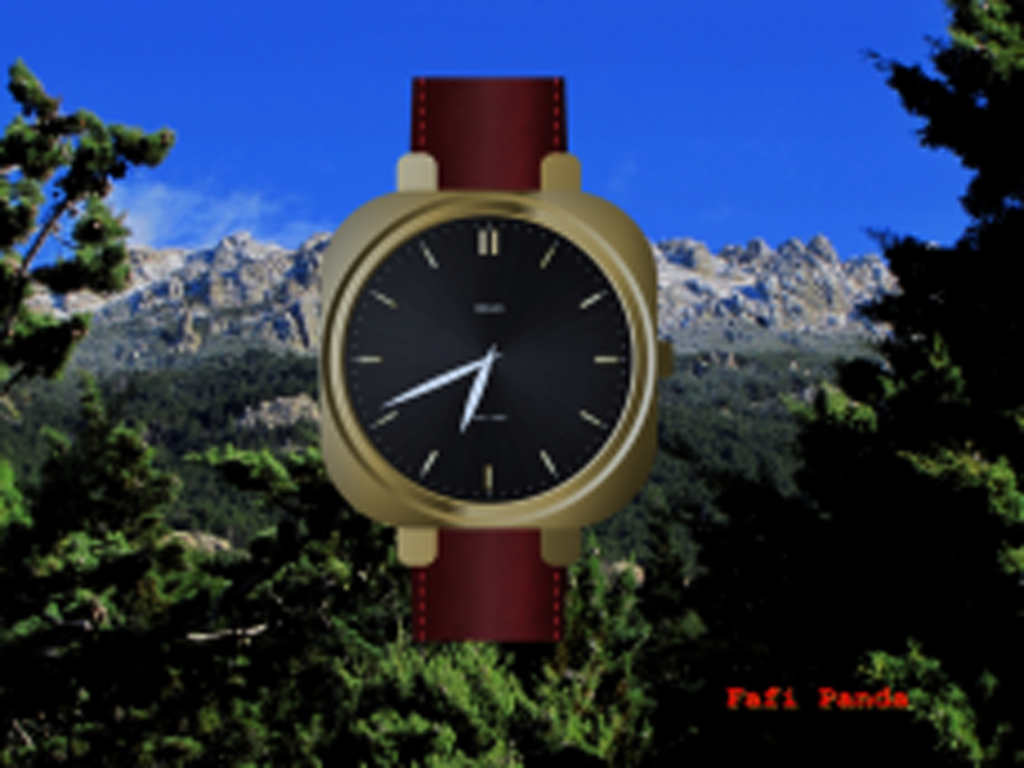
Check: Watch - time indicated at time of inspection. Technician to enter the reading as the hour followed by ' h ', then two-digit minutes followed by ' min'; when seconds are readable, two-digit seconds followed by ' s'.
6 h 41 min
